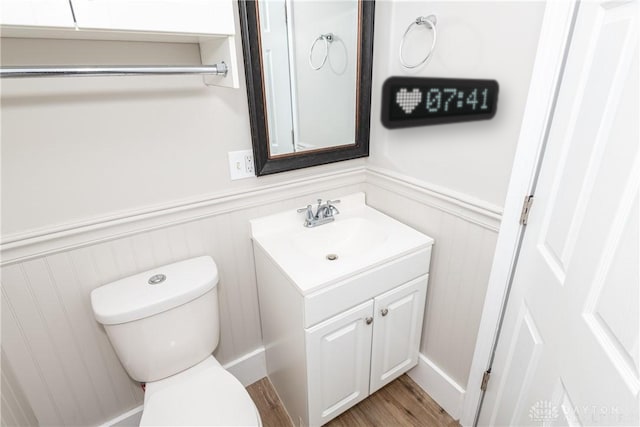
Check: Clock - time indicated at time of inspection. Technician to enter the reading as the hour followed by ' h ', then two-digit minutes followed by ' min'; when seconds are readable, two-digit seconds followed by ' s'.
7 h 41 min
